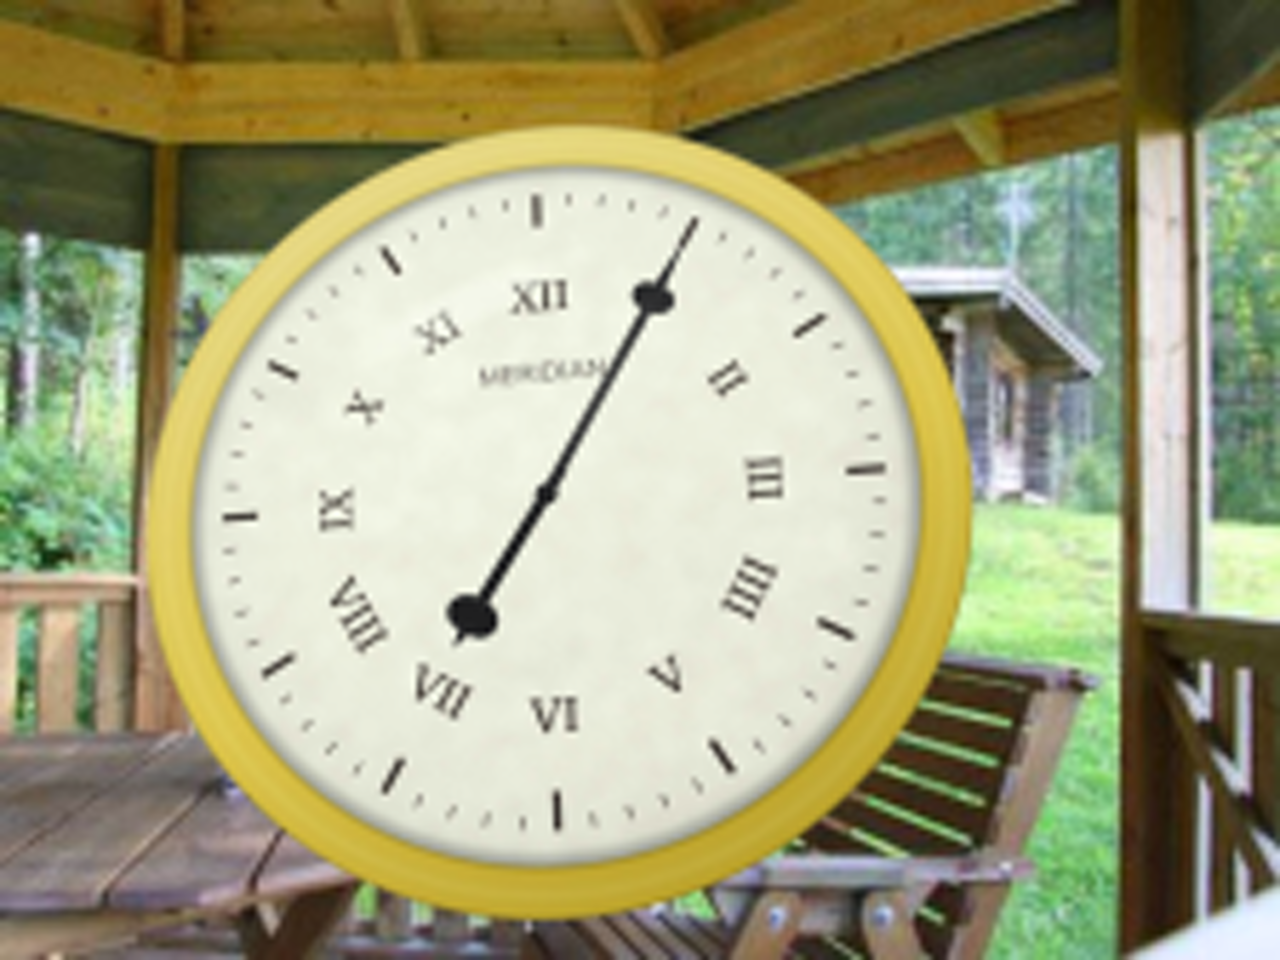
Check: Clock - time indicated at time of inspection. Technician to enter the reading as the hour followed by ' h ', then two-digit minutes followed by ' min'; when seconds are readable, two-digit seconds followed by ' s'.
7 h 05 min
